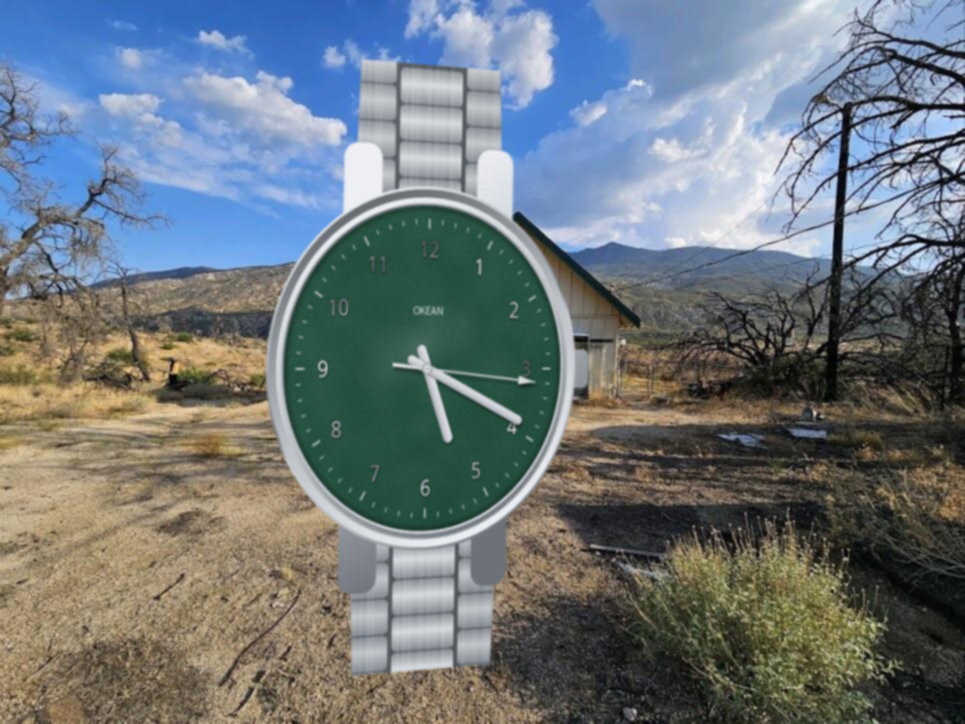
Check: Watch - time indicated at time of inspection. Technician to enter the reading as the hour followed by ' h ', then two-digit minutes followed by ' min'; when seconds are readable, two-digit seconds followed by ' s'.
5 h 19 min 16 s
